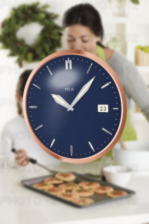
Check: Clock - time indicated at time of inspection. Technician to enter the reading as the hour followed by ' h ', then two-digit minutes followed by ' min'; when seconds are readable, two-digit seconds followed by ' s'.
10 h 07 min
